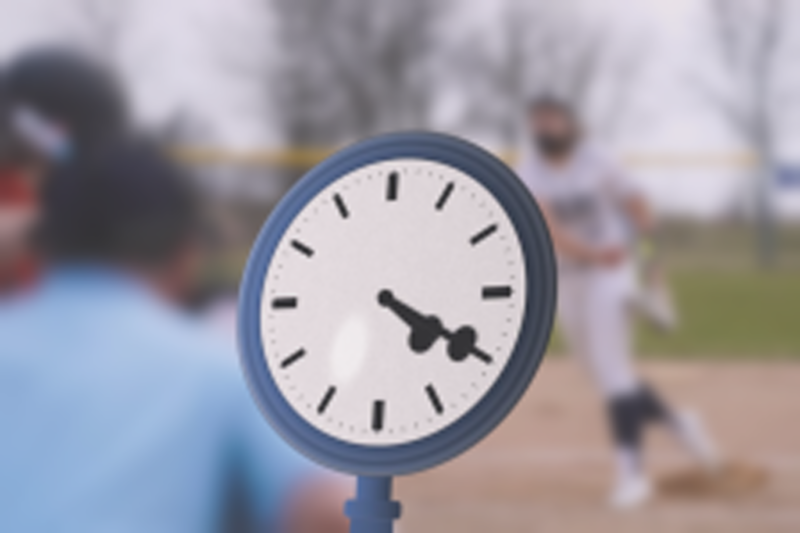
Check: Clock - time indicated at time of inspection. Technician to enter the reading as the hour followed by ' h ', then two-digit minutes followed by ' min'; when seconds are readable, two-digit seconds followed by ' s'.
4 h 20 min
